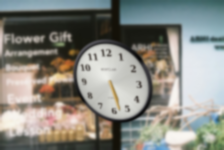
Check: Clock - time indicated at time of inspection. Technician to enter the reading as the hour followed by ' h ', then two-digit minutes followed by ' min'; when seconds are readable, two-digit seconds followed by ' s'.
5 h 28 min
